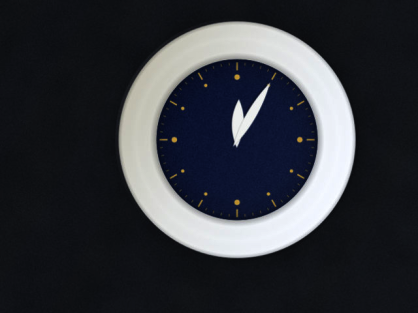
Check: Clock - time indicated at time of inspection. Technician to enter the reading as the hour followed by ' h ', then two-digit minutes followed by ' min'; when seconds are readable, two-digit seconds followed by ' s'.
12 h 05 min
